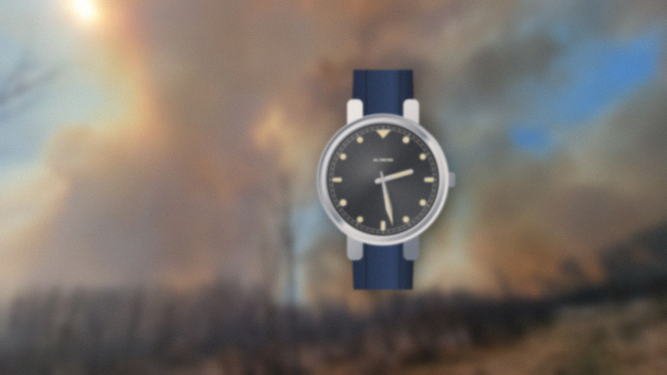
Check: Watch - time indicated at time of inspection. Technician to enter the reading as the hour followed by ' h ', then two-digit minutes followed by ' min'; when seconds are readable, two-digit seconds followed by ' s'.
2 h 28 min
